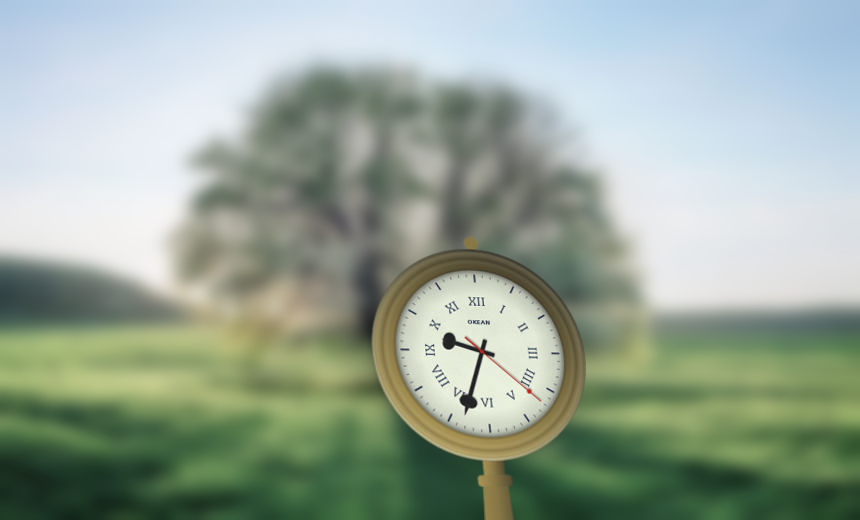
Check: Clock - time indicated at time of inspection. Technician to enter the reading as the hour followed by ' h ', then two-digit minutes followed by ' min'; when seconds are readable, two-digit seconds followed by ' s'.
9 h 33 min 22 s
